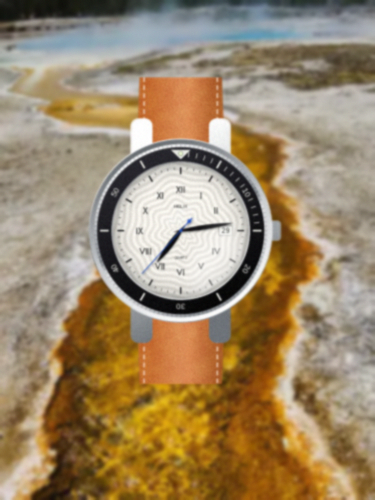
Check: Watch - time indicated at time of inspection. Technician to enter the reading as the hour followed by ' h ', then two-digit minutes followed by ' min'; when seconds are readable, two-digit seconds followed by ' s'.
7 h 13 min 37 s
